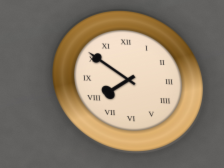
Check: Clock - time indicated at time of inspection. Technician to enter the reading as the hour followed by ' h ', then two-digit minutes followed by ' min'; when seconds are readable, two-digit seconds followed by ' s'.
7 h 51 min
